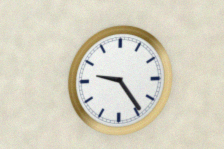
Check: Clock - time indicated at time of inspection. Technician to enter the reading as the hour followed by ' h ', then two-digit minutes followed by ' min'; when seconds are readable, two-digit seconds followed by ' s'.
9 h 24 min
